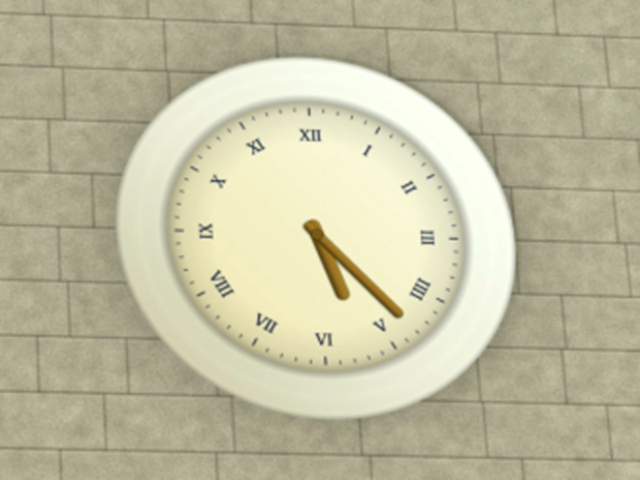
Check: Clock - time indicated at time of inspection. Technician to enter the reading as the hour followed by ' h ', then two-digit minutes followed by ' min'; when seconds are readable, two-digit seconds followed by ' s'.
5 h 23 min
